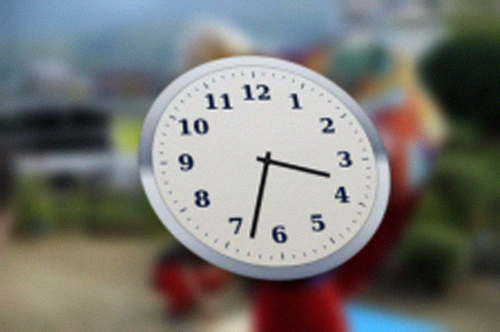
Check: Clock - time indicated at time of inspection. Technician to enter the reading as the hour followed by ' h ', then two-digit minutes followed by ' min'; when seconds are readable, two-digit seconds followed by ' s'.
3 h 33 min
